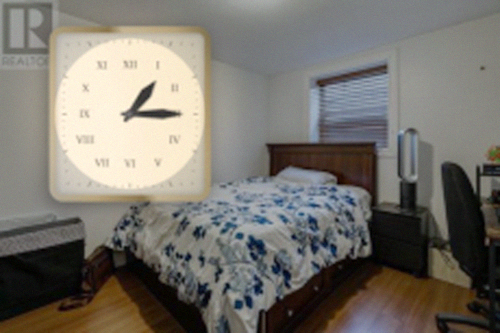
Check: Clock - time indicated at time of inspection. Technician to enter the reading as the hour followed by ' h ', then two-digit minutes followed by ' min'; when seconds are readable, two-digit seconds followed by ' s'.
1 h 15 min
